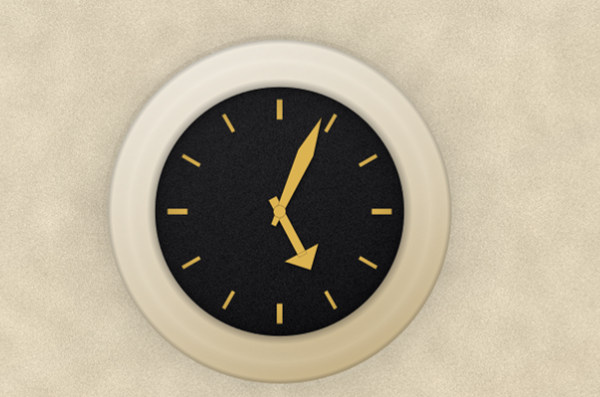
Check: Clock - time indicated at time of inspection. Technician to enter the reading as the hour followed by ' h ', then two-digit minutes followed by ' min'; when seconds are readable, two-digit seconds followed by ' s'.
5 h 04 min
